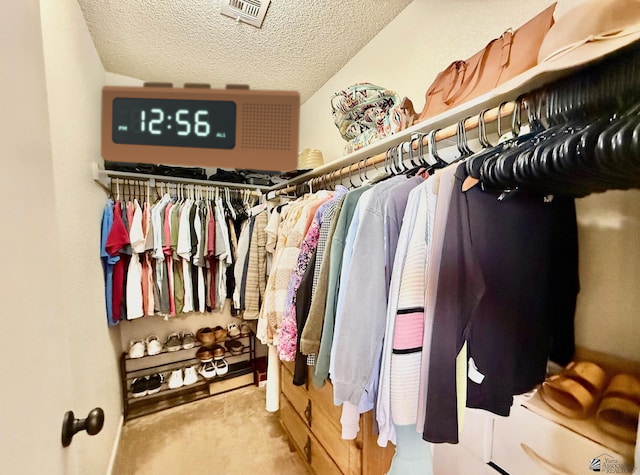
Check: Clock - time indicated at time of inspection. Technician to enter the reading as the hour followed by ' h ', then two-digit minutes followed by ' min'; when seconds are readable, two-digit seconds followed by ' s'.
12 h 56 min
